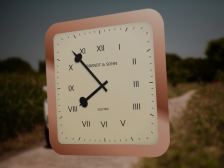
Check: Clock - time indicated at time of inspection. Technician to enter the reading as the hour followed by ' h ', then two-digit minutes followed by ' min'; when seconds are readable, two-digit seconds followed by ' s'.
7 h 53 min
